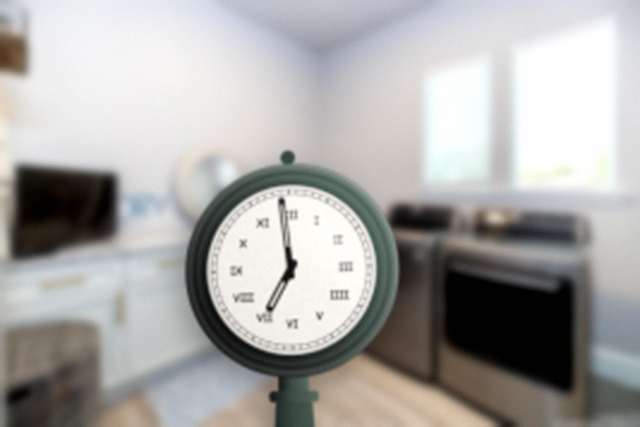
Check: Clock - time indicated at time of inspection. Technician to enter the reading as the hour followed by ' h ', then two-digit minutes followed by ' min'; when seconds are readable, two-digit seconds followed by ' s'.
6 h 59 min
